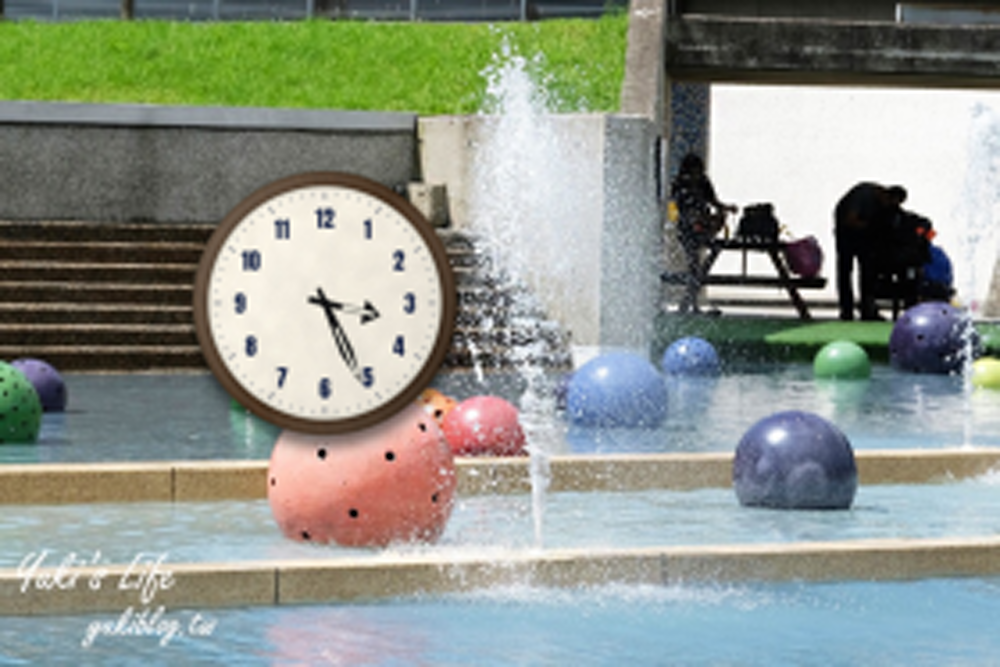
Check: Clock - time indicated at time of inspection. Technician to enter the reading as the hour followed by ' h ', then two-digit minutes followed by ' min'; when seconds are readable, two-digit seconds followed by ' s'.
3 h 26 min
